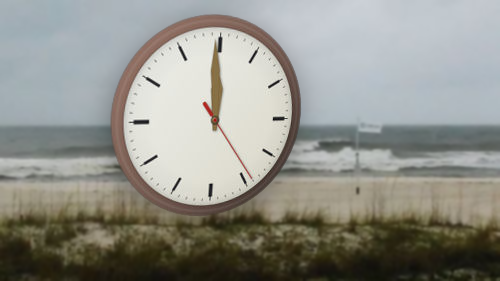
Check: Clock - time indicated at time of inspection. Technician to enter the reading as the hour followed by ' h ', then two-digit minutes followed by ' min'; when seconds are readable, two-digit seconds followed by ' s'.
11 h 59 min 24 s
